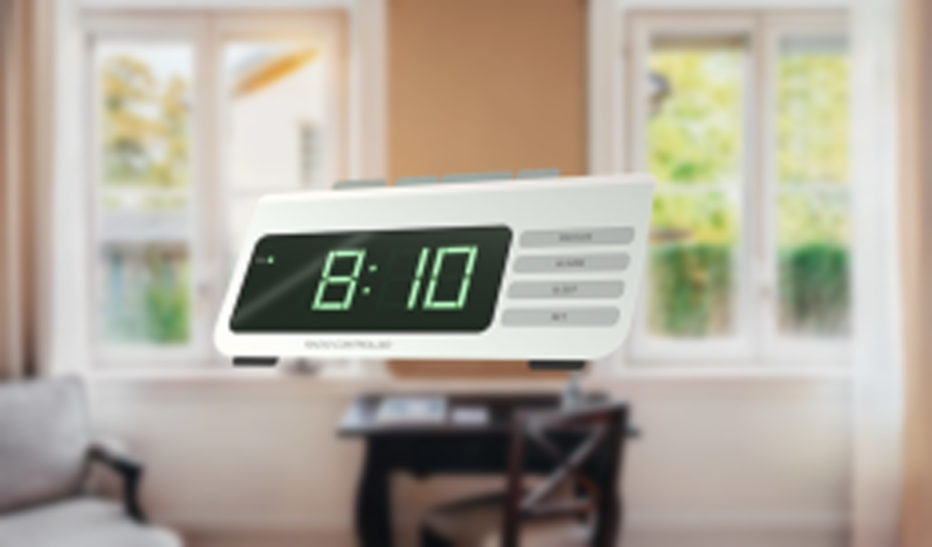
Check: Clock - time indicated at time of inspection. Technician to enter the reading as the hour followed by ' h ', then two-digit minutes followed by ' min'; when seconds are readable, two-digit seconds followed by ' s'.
8 h 10 min
